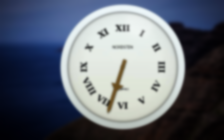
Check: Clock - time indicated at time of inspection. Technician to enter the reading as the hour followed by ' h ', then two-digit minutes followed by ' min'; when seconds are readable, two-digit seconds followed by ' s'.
6 h 33 min
